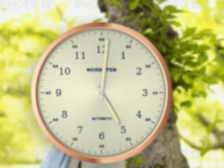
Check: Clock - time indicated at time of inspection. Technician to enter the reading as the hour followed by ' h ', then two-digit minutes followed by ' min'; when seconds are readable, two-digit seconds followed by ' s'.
5 h 01 min
